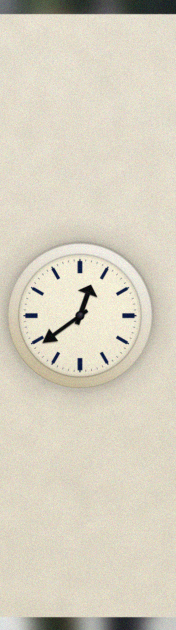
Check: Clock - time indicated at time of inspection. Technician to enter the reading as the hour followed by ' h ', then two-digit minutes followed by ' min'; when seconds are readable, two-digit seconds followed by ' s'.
12 h 39 min
